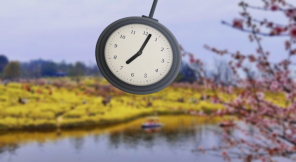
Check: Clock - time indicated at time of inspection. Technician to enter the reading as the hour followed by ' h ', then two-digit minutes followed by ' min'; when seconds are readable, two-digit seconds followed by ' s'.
7 h 02 min
